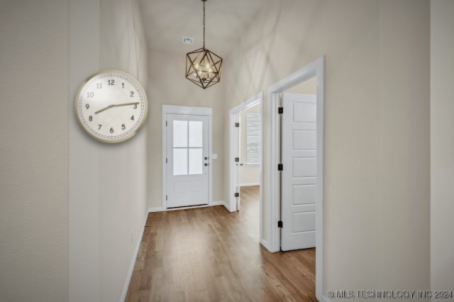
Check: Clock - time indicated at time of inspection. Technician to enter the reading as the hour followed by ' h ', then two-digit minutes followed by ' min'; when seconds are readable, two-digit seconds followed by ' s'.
8 h 14 min
